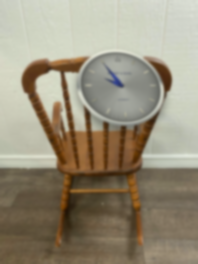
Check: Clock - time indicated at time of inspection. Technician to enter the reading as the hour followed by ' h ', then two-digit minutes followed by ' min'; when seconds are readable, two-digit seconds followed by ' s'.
9 h 55 min
